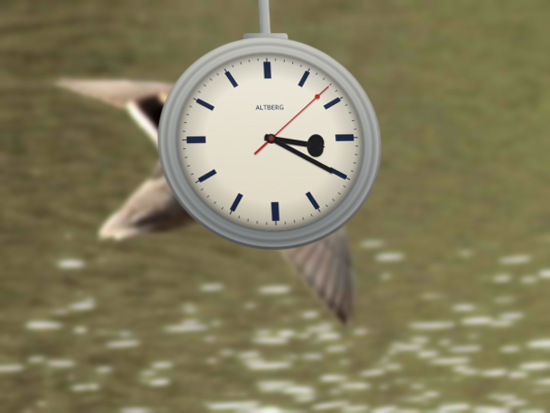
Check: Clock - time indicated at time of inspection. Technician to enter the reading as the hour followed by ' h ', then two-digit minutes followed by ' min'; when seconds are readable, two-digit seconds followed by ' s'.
3 h 20 min 08 s
